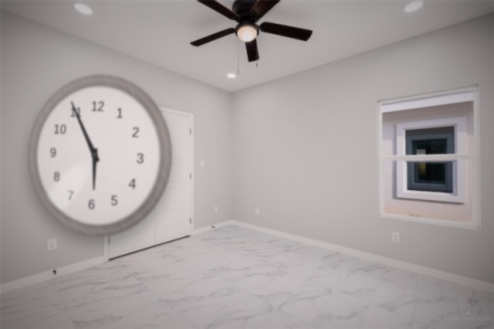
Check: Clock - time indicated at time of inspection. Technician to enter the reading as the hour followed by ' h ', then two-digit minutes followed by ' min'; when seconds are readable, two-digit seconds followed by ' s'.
5 h 55 min
